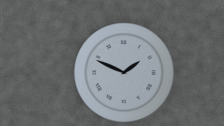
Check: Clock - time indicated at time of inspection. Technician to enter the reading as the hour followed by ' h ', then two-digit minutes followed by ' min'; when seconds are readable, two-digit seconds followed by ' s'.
1 h 49 min
